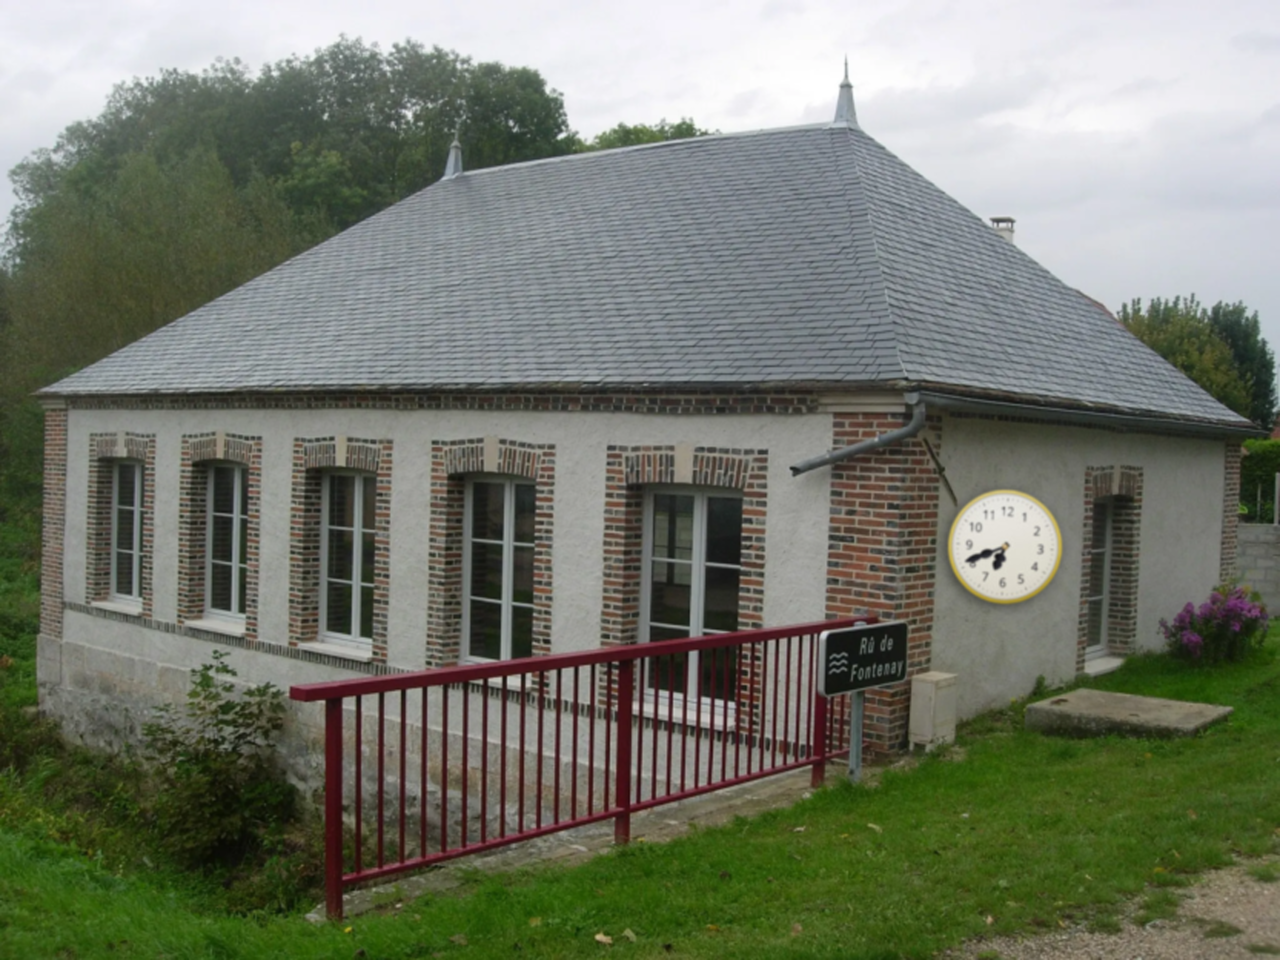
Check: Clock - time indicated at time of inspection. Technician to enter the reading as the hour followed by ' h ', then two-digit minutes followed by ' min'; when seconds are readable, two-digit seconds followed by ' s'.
6 h 41 min
